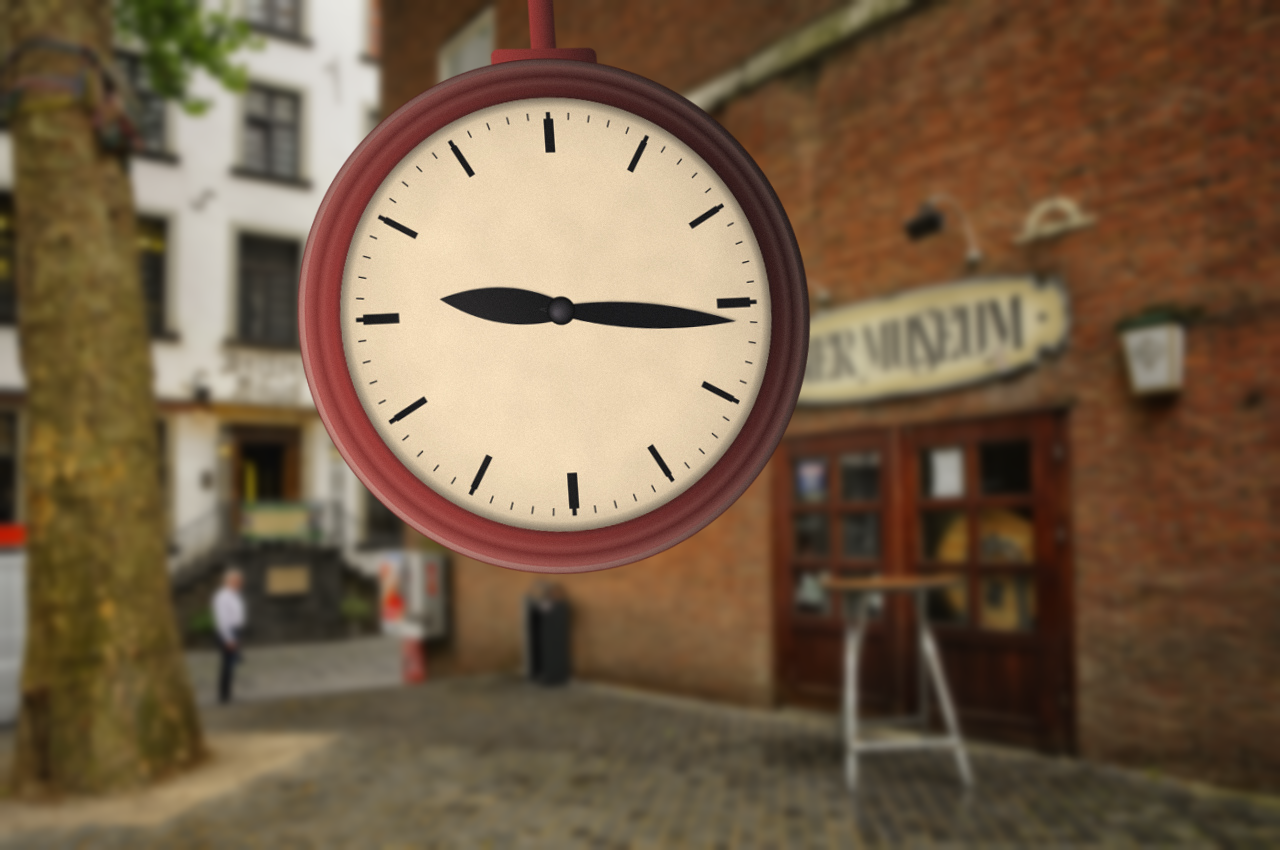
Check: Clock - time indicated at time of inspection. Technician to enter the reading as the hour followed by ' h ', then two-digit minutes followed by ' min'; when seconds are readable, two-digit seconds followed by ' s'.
9 h 16 min
